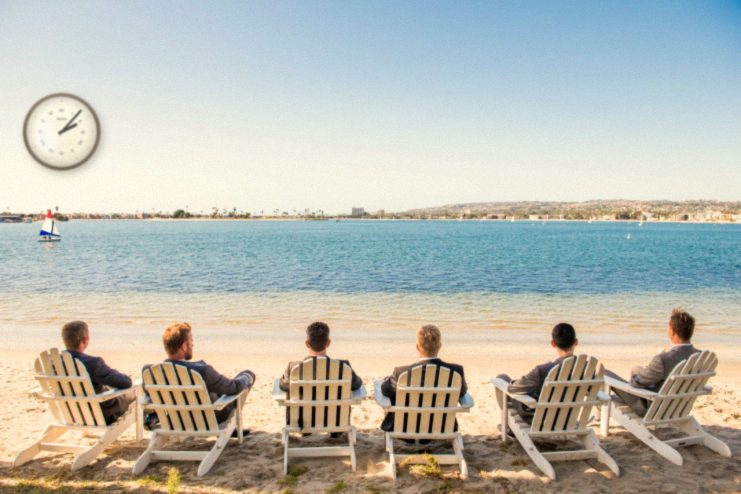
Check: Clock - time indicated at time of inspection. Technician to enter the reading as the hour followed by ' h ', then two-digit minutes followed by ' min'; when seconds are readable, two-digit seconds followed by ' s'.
2 h 07 min
